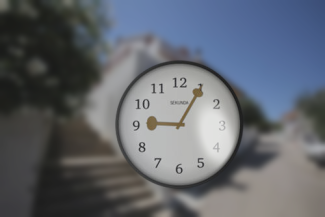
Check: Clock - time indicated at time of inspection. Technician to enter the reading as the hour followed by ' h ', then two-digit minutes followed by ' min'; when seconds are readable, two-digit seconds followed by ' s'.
9 h 05 min
